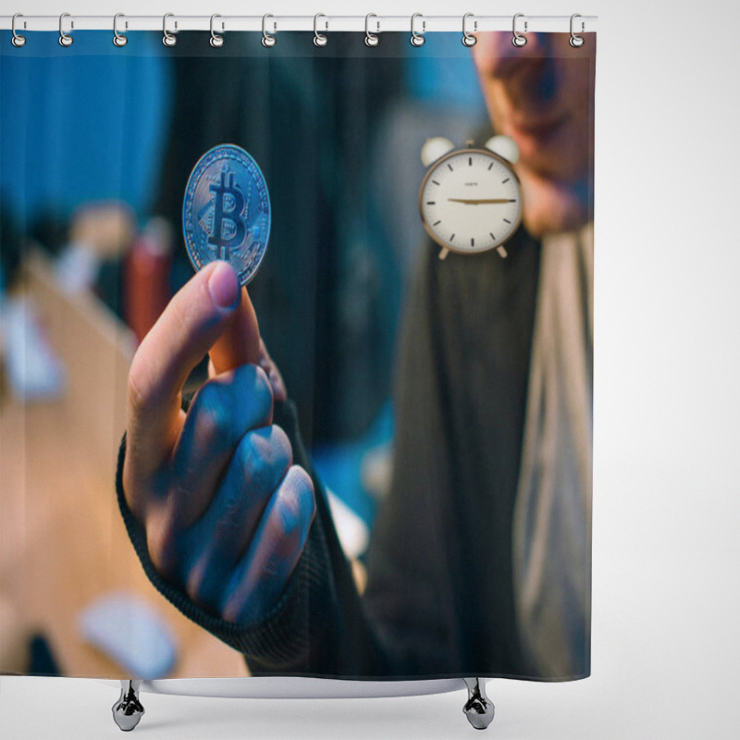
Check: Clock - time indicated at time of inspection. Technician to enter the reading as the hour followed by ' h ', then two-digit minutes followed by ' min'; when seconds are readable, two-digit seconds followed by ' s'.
9 h 15 min
